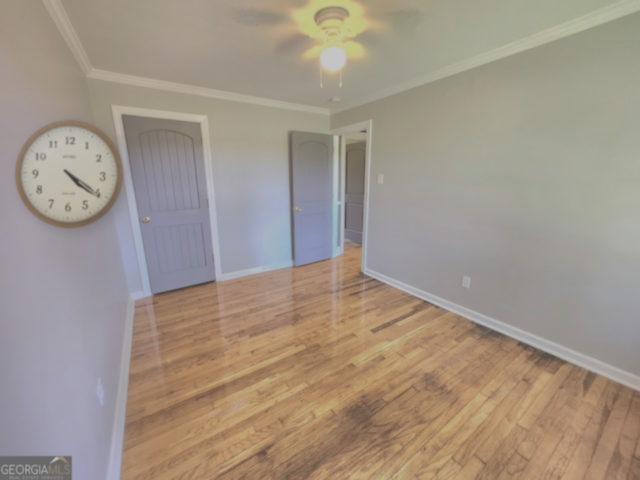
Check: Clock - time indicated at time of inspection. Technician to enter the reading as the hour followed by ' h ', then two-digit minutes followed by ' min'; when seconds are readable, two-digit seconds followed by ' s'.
4 h 21 min
